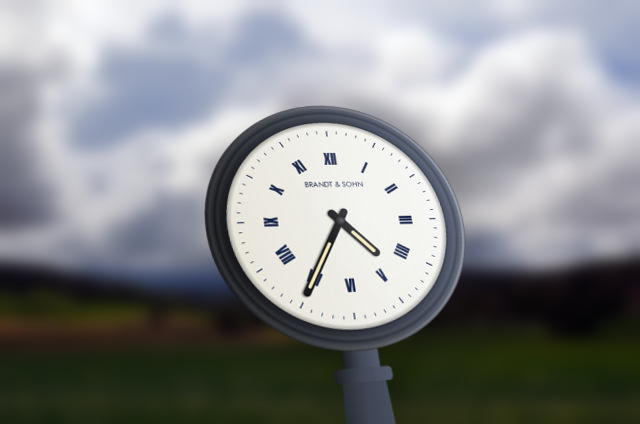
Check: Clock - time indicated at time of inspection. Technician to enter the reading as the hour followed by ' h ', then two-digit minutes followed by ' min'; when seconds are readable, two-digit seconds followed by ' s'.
4 h 35 min
